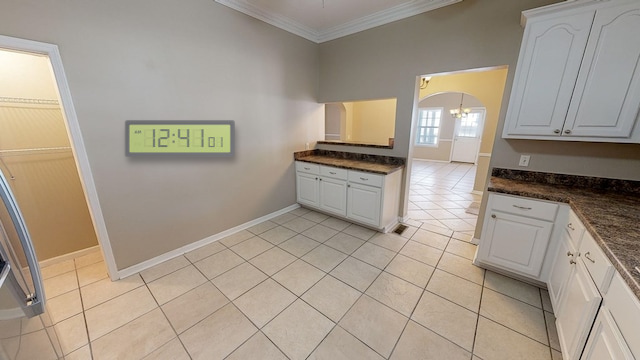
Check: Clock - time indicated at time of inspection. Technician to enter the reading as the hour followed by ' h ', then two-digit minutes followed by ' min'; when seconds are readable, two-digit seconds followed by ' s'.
12 h 41 min 01 s
